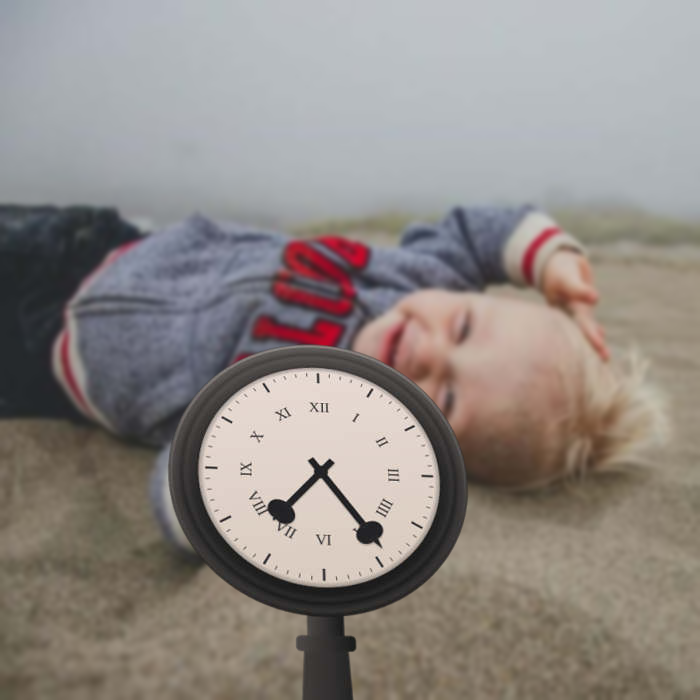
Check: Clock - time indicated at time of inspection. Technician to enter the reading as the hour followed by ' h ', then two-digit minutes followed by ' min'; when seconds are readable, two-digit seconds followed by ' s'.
7 h 24 min
